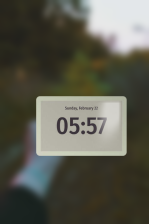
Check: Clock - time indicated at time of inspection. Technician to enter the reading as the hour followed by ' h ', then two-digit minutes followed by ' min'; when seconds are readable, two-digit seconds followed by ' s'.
5 h 57 min
